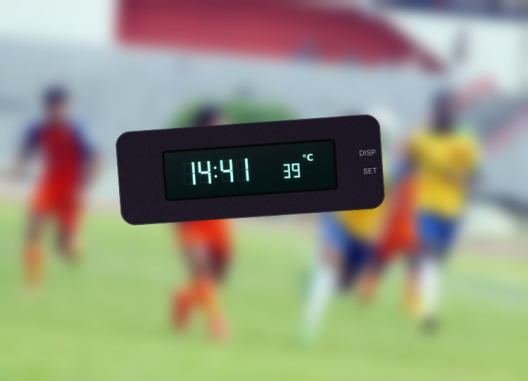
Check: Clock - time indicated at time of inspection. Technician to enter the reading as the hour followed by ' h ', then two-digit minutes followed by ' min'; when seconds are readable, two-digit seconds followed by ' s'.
14 h 41 min
